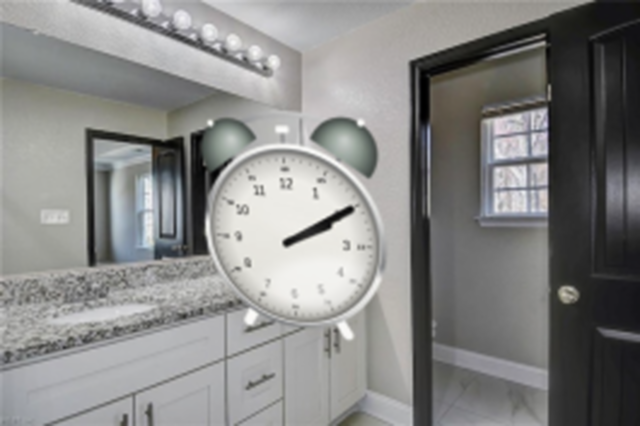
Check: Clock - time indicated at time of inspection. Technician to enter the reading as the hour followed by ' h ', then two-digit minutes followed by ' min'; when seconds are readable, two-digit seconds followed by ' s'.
2 h 10 min
